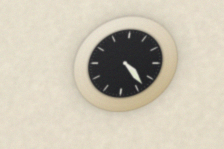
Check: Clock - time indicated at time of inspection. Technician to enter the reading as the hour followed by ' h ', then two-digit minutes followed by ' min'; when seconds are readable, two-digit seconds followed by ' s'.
4 h 23 min
